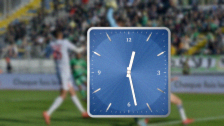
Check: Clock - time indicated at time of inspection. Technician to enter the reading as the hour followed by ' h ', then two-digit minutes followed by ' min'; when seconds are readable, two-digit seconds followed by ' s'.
12 h 28 min
